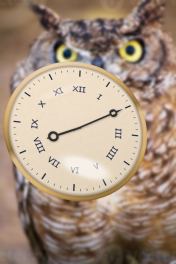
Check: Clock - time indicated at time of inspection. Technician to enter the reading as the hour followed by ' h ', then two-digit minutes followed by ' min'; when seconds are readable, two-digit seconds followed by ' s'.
8 h 10 min
